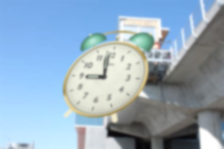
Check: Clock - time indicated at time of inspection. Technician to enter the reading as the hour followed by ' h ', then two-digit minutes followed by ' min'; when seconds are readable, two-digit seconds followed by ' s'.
8 h 58 min
